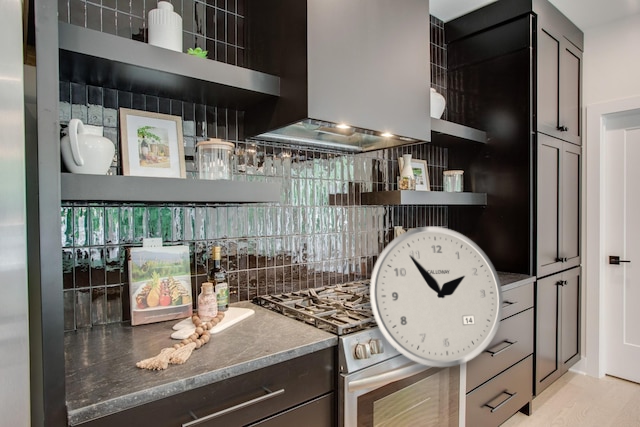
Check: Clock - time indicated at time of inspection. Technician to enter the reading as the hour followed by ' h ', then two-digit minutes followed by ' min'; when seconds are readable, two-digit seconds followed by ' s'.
1 h 54 min
